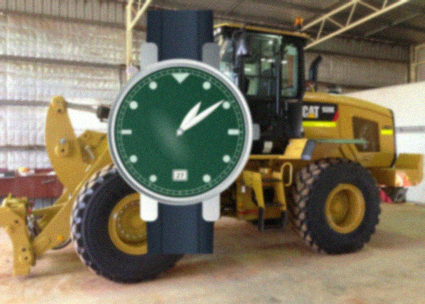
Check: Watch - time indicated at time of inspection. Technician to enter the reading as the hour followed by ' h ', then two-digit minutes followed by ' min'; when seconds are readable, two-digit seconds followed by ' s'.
1 h 09 min
